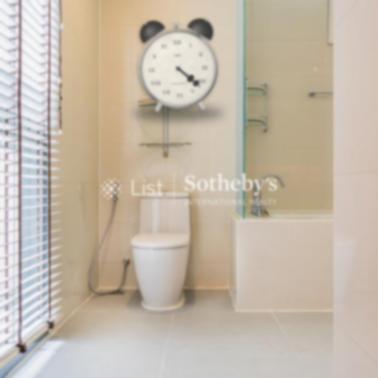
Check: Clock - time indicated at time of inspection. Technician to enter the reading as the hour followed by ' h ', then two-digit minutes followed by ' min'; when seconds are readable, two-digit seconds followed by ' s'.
4 h 22 min
